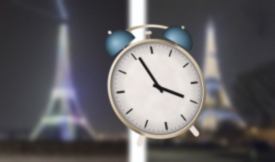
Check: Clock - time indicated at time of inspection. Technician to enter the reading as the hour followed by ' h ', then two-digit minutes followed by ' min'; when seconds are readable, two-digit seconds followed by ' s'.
3 h 56 min
